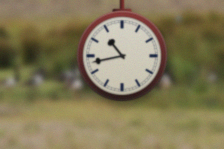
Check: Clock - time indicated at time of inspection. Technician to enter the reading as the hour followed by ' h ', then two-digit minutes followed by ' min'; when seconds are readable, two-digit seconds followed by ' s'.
10 h 43 min
